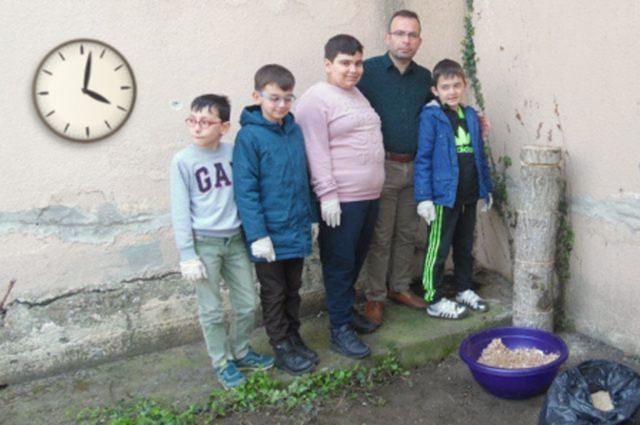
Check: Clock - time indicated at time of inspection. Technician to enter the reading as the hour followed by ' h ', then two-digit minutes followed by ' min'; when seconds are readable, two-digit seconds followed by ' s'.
4 h 02 min
